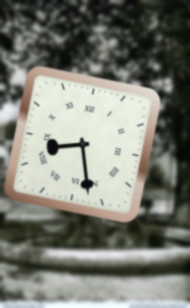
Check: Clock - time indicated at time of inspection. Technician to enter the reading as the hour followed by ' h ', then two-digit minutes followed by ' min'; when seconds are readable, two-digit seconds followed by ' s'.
8 h 27 min
